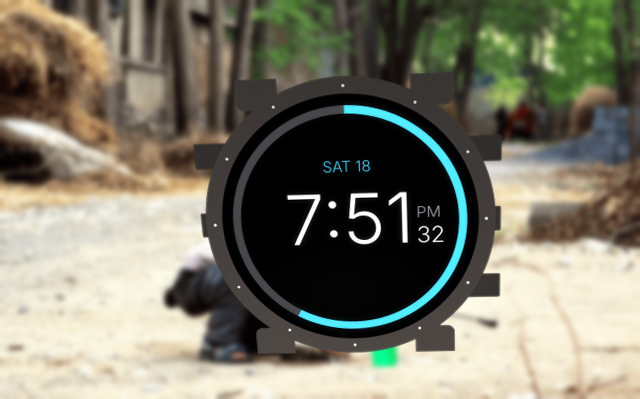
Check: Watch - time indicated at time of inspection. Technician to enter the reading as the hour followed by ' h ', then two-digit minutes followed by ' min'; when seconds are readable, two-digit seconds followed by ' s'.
7 h 51 min 32 s
